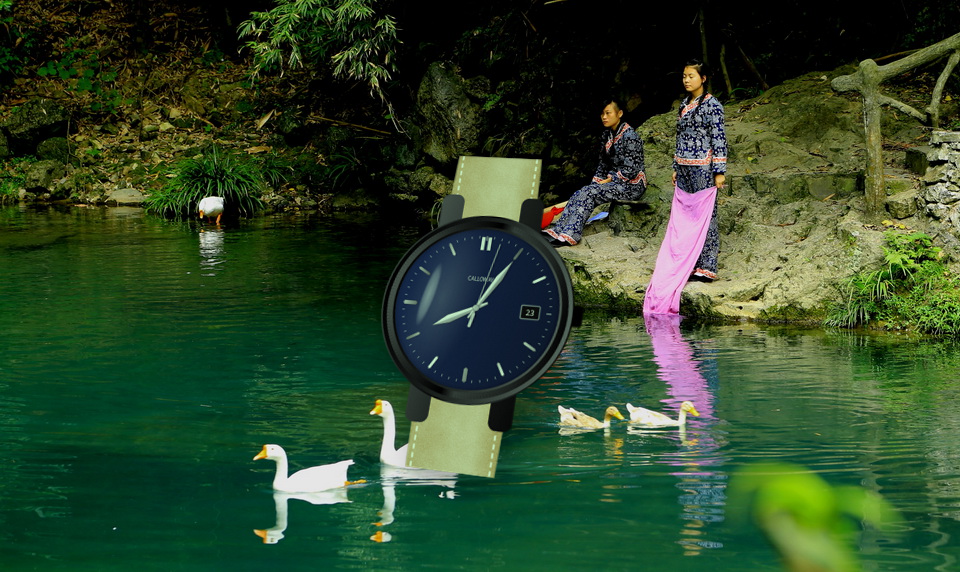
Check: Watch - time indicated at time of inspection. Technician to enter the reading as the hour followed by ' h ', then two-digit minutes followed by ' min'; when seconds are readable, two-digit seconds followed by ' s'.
8 h 05 min 02 s
